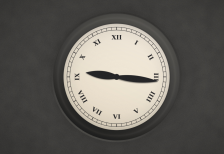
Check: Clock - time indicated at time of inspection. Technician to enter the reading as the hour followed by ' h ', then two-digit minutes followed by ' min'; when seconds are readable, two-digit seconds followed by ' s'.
9 h 16 min
